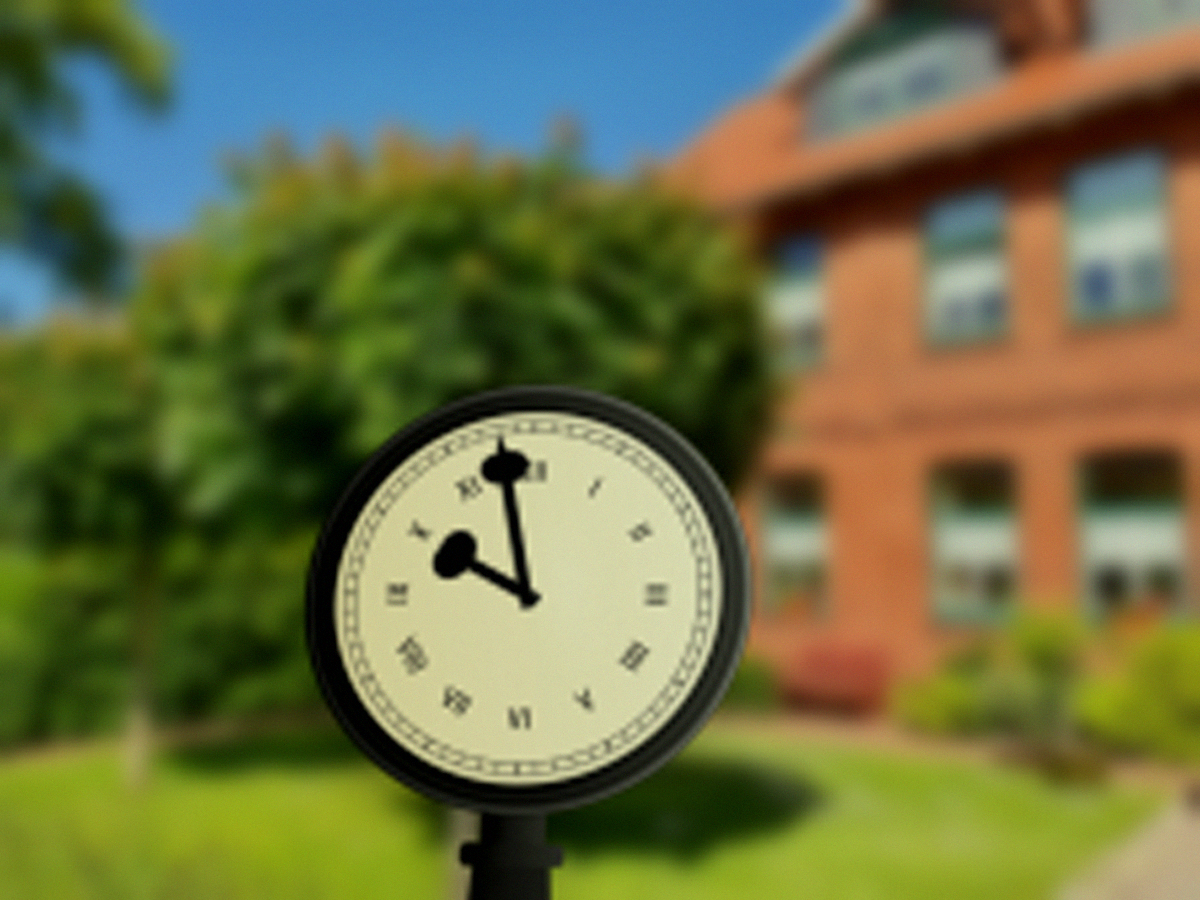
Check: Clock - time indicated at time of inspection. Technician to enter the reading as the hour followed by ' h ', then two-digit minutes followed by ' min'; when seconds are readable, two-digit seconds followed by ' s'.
9 h 58 min
